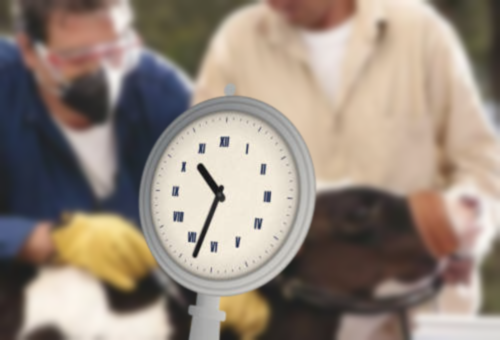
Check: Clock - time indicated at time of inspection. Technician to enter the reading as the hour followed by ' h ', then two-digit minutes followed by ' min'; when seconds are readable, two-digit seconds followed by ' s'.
10 h 33 min
